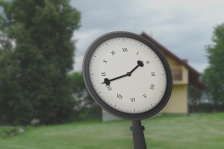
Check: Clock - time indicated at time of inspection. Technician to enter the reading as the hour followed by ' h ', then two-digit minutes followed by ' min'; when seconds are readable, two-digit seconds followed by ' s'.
1 h 42 min
